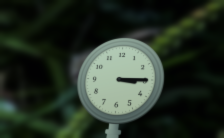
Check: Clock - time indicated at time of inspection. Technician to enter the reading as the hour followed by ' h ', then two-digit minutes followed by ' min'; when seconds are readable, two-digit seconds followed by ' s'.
3 h 15 min
